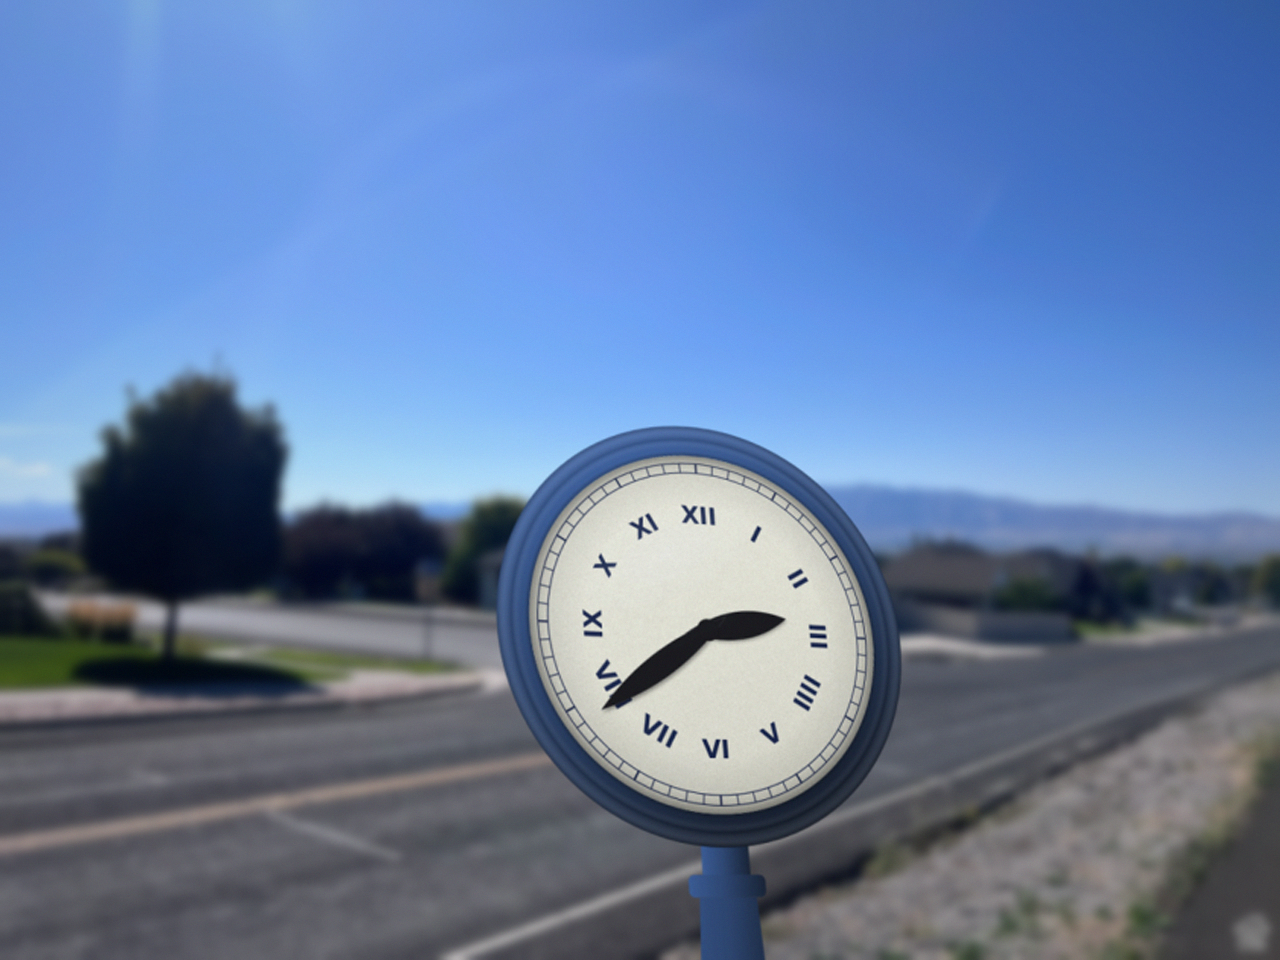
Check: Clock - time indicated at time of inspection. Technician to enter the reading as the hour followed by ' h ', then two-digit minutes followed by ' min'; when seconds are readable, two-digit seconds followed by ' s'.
2 h 39 min
